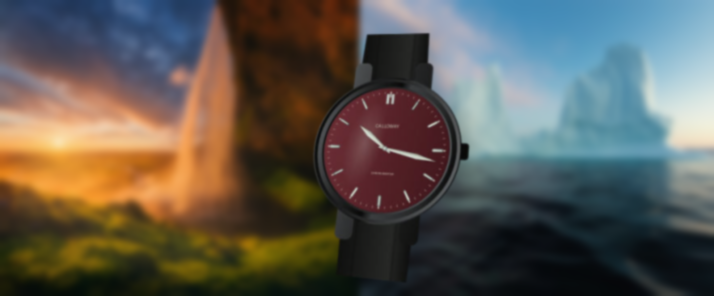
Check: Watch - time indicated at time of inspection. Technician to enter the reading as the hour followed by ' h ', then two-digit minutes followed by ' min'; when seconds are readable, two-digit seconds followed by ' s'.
10 h 17 min
